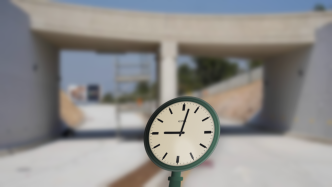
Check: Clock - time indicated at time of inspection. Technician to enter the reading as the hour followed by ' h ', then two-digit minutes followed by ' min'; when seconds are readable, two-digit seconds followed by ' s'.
9 h 02 min
